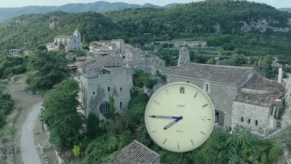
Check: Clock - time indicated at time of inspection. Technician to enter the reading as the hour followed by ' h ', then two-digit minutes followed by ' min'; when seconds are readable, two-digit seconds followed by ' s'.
7 h 45 min
